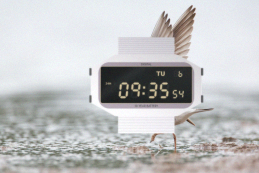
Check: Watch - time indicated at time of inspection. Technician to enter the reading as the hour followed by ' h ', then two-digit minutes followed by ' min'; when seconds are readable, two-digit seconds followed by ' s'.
9 h 35 min 54 s
